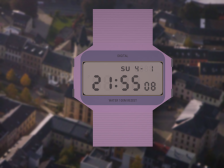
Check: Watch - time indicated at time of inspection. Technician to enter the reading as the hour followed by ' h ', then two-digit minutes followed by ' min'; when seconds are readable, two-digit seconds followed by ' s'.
21 h 55 min 08 s
